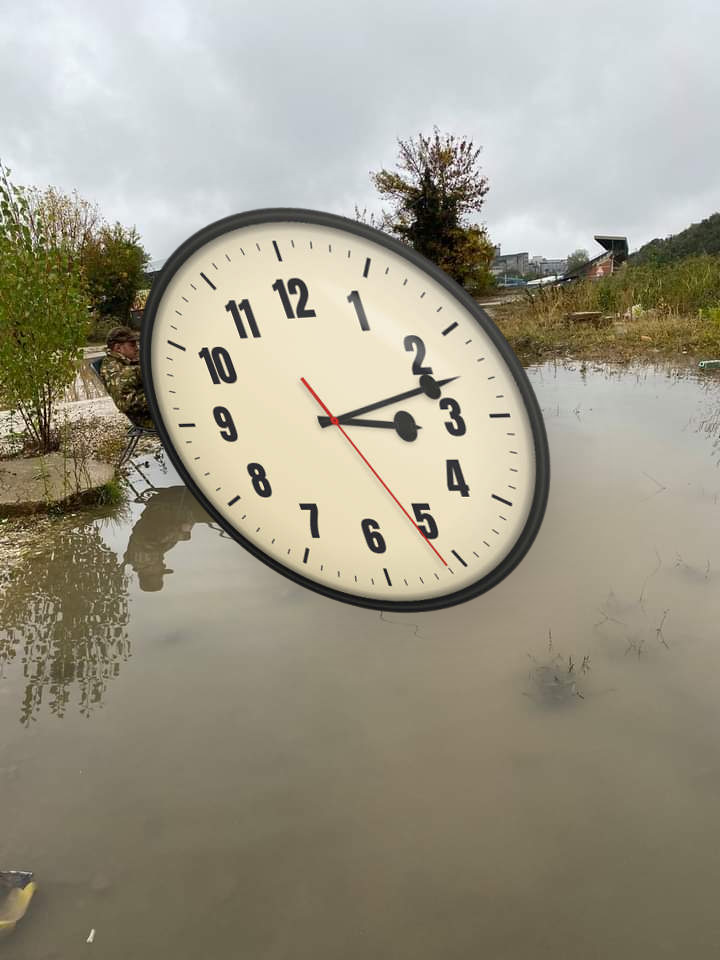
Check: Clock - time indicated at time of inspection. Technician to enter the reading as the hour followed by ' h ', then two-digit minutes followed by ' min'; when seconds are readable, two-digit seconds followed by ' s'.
3 h 12 min 26 s
